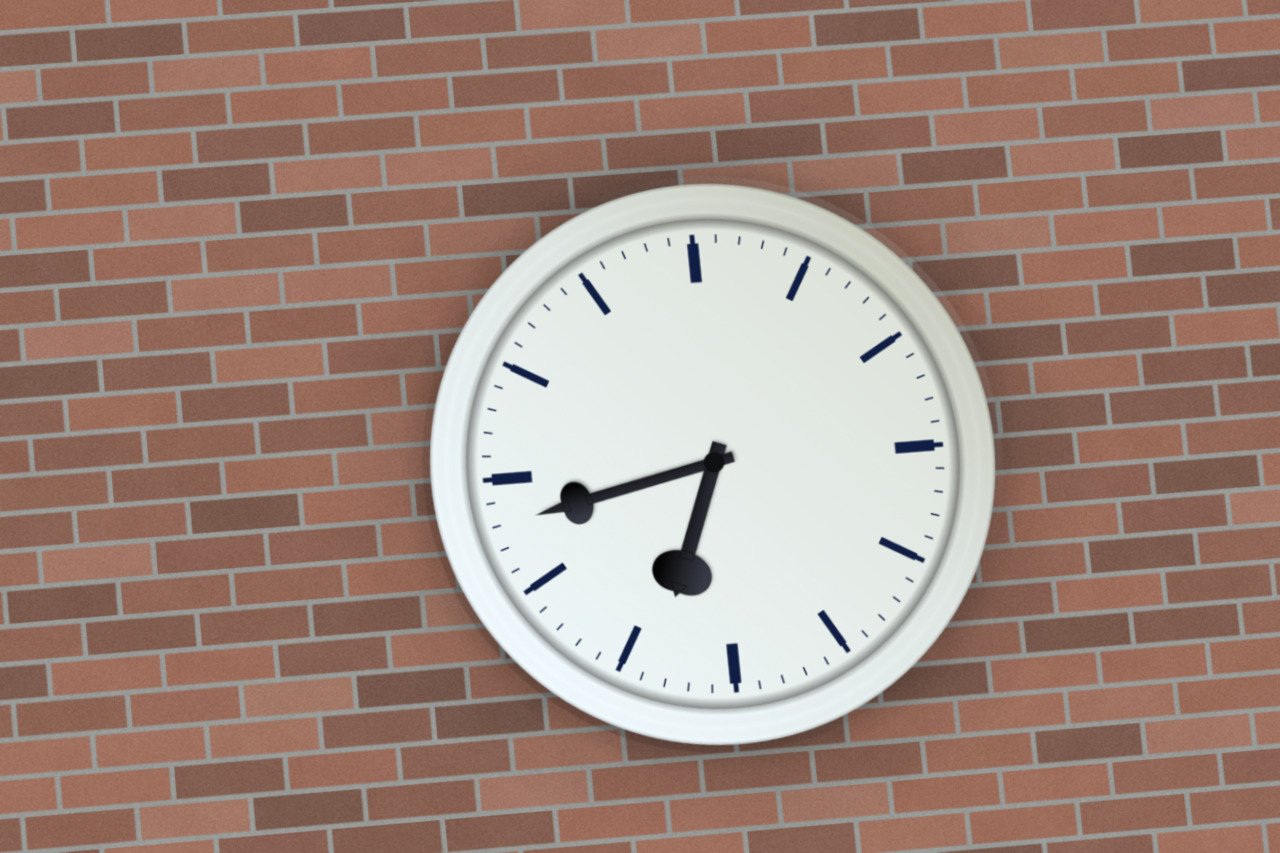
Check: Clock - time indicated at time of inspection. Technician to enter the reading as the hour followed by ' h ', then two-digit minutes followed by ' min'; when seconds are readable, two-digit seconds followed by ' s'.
6 h 43 min
